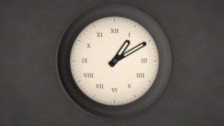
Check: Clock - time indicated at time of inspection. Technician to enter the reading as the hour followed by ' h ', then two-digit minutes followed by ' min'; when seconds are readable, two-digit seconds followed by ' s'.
1 h 10 min
